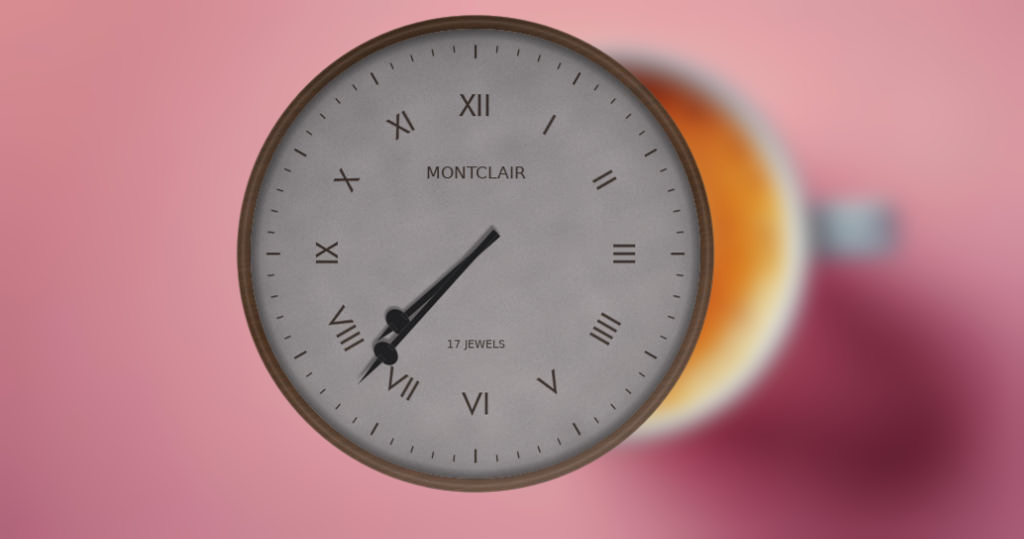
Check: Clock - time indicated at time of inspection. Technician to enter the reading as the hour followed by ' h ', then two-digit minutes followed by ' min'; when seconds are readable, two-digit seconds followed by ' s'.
7 h 37 min
